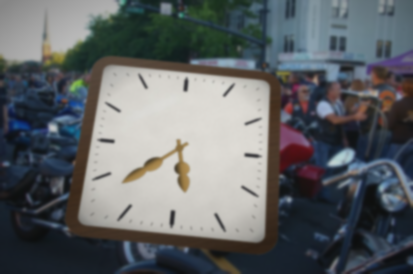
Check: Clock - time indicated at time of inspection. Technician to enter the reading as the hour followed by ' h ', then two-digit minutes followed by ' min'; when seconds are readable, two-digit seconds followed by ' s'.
5 h 38 min
